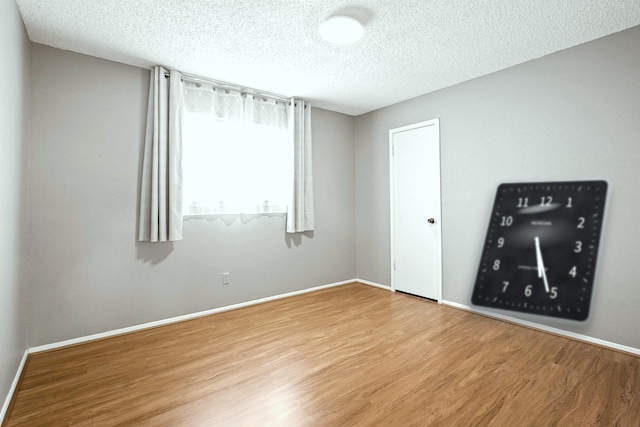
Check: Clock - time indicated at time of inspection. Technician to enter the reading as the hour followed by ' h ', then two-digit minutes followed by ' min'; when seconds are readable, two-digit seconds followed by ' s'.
5 h 26 min
